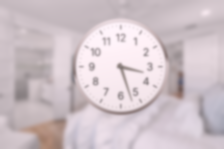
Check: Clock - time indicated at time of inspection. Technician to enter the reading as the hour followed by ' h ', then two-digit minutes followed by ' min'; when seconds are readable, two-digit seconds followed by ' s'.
3 h 27 min
